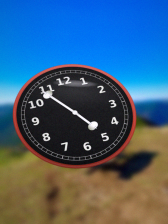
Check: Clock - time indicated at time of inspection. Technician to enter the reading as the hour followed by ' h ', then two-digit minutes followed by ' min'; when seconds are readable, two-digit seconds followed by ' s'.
4 h 54 min
